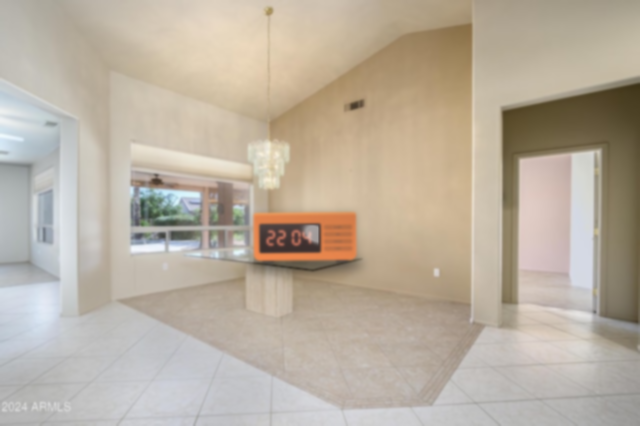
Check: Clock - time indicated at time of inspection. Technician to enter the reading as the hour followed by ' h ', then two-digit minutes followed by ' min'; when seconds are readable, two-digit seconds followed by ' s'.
22 h 04 min
